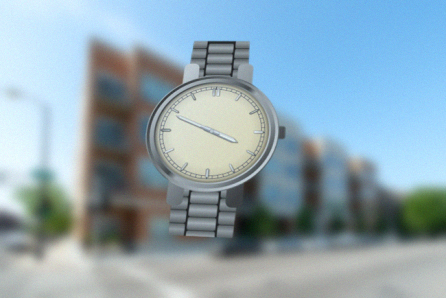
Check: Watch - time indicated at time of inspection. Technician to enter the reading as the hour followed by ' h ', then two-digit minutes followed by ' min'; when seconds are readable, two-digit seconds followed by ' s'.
3 h 49 min
